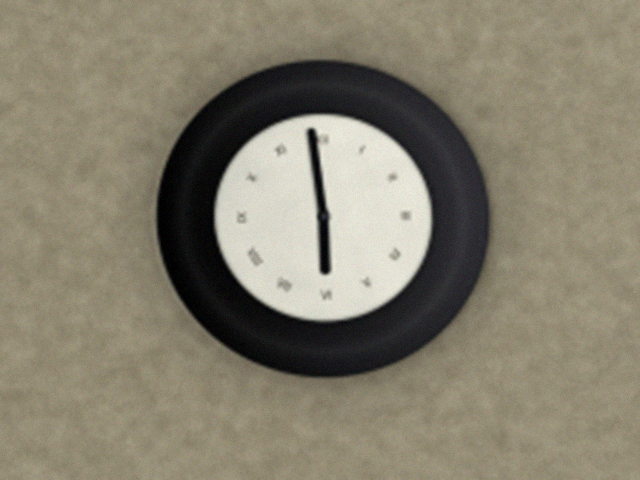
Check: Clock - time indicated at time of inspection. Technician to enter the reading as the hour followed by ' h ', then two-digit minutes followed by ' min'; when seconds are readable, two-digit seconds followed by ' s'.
5 h 59 min
